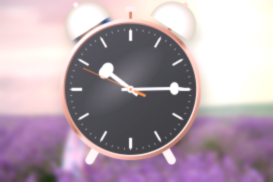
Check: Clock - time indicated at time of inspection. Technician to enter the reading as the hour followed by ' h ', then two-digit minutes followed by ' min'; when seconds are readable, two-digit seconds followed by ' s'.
10 h 14 min 49 s
